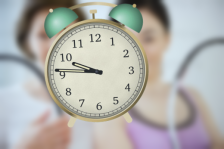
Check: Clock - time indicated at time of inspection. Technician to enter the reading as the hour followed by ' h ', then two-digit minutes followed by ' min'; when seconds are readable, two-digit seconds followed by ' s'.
9 h 46 min
